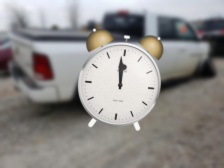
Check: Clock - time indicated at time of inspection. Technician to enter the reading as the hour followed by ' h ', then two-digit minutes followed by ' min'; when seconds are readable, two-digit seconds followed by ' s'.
11 h 59 min
